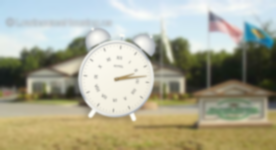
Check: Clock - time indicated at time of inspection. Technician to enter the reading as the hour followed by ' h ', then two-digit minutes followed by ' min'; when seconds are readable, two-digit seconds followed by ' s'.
2 h 13 min
